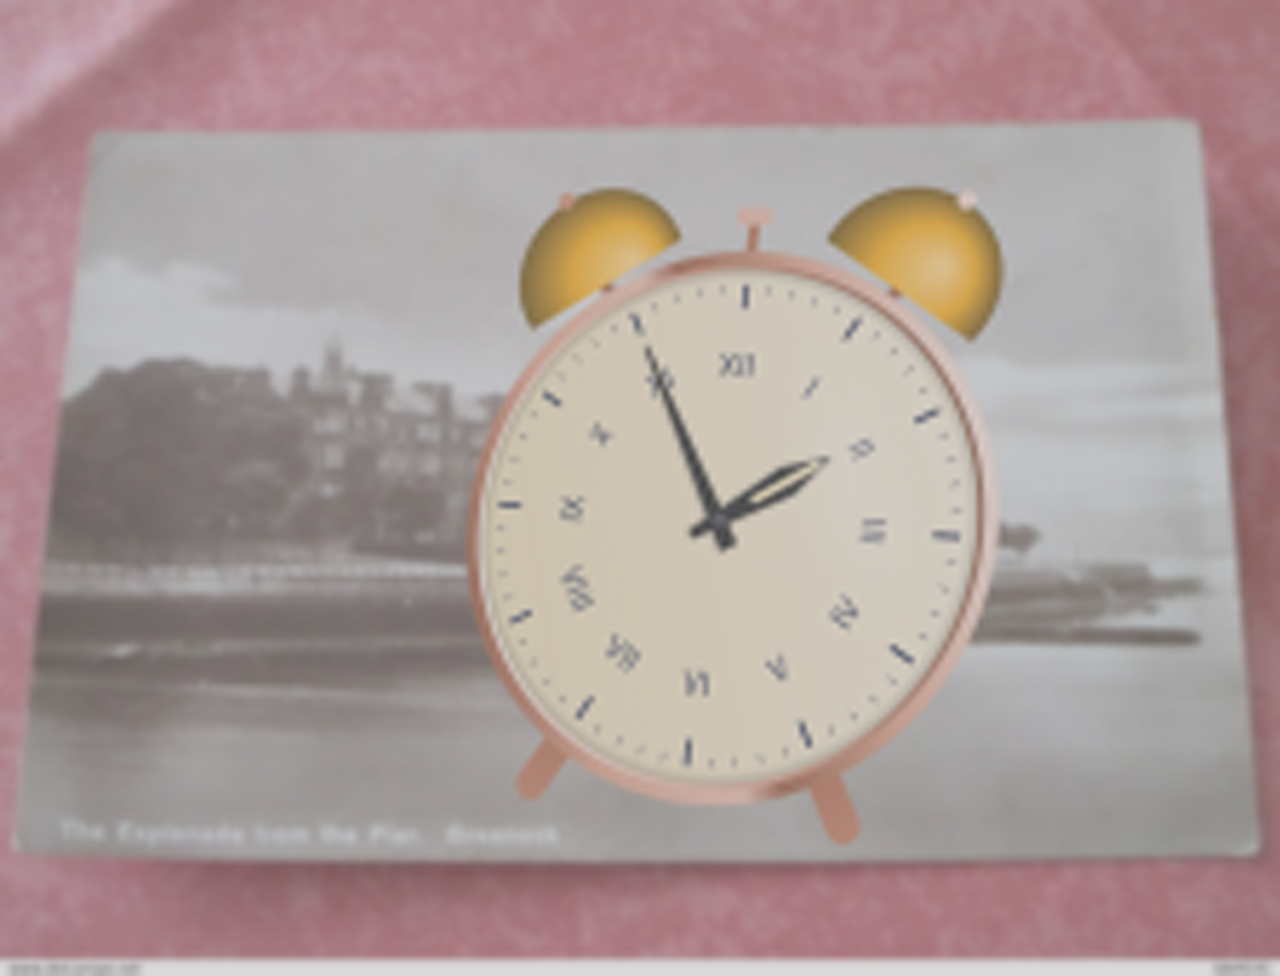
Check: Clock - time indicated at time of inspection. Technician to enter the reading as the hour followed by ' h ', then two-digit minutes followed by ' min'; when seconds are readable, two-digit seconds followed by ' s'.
1 h 55 min
